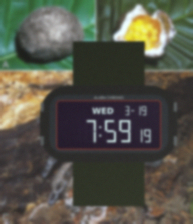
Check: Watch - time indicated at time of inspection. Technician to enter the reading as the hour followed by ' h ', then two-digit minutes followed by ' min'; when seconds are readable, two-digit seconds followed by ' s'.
7 h 59 min 19 s
